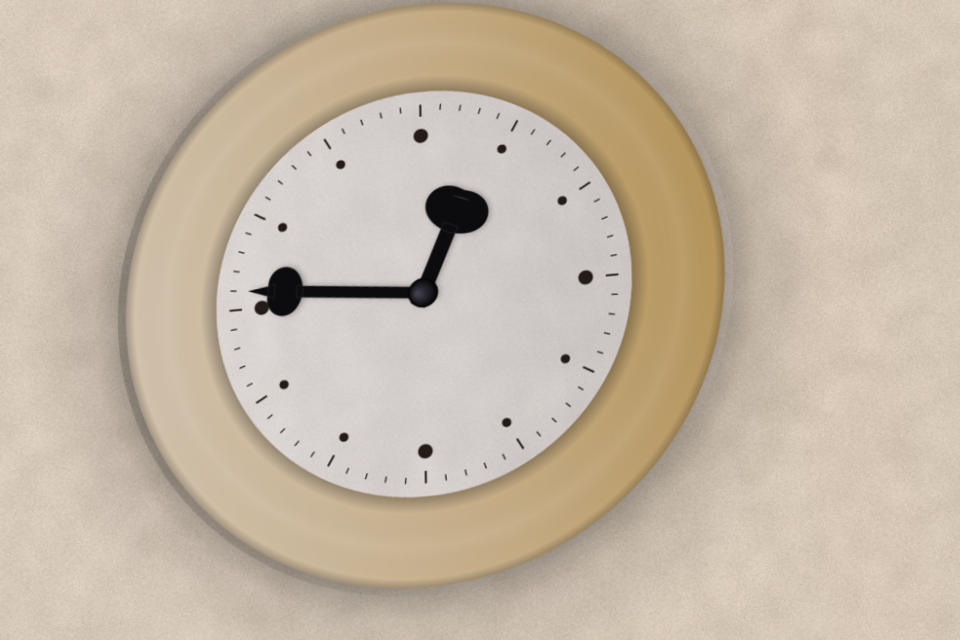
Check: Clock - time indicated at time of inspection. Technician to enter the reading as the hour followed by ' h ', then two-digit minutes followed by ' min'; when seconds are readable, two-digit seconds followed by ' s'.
12 h 46 min
